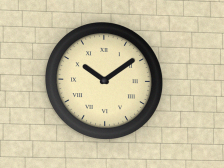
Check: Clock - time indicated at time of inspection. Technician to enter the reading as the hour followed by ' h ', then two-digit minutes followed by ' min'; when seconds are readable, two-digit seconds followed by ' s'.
10 h 09 min
